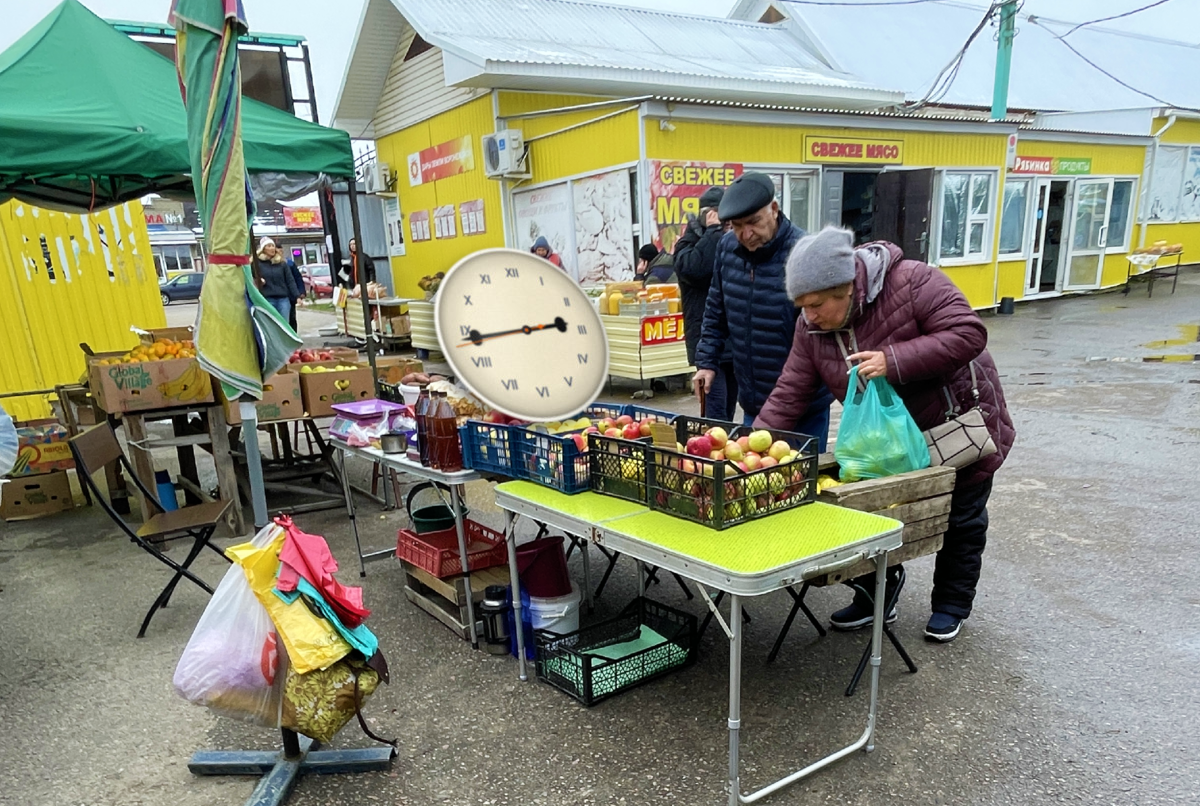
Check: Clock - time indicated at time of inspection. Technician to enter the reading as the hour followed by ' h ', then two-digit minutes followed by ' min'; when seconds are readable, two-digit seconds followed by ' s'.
2 h 43 min 43 s
